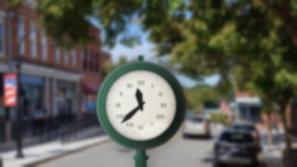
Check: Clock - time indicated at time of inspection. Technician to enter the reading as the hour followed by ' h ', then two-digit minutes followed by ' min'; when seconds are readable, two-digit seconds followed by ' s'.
11 h 38 min
